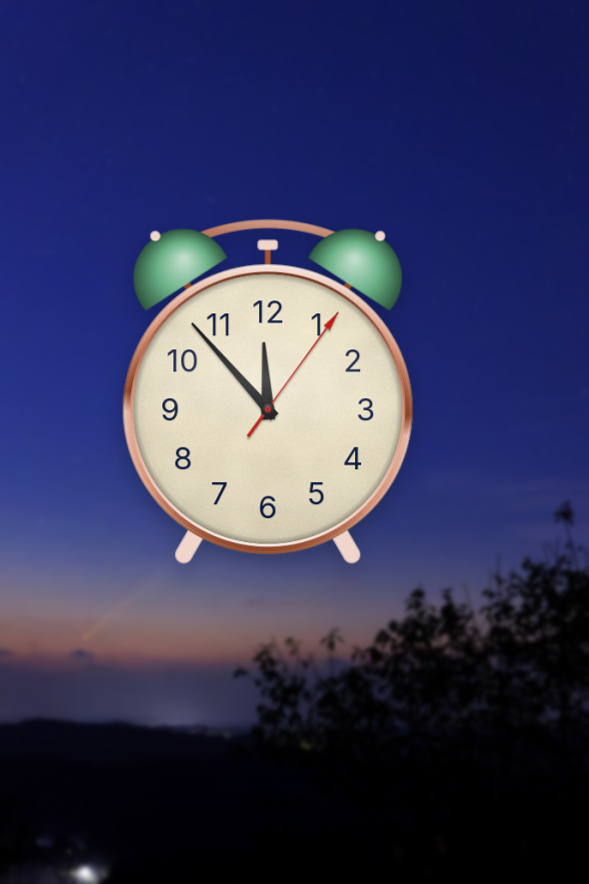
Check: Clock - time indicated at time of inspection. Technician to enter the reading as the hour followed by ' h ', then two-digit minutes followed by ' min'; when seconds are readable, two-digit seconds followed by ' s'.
11 h 53 min 06 s
